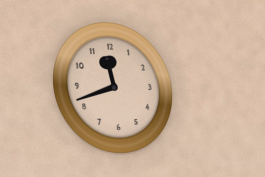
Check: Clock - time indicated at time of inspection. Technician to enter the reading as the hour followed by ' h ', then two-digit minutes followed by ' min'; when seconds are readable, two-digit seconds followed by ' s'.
11 h 42 min
